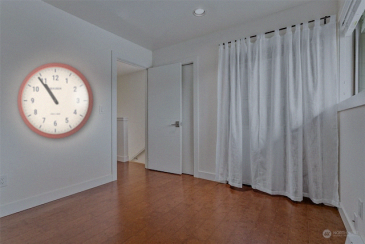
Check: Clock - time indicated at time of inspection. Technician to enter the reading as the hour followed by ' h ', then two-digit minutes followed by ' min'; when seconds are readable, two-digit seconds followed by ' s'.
10 h 54 min
